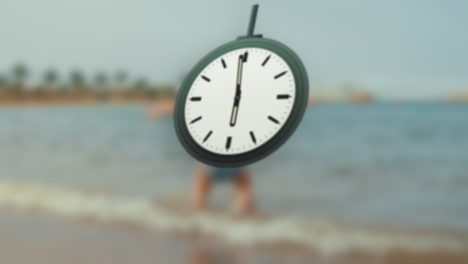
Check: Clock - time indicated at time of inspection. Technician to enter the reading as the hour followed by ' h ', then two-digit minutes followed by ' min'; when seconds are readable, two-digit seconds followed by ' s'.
5 h 59 min
